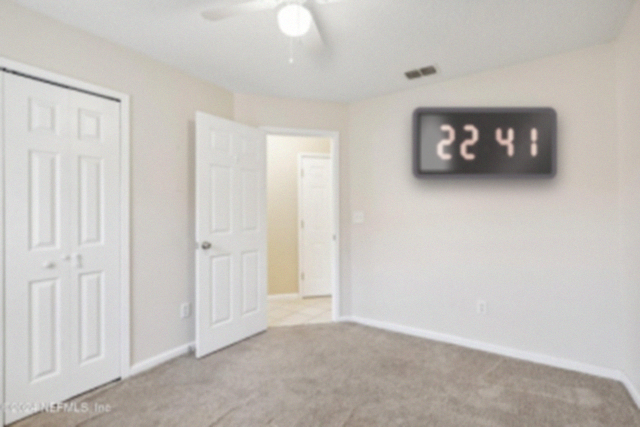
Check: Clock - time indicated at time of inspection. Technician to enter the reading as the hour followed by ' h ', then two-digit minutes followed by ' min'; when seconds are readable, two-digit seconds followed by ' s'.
22 h 41 min
